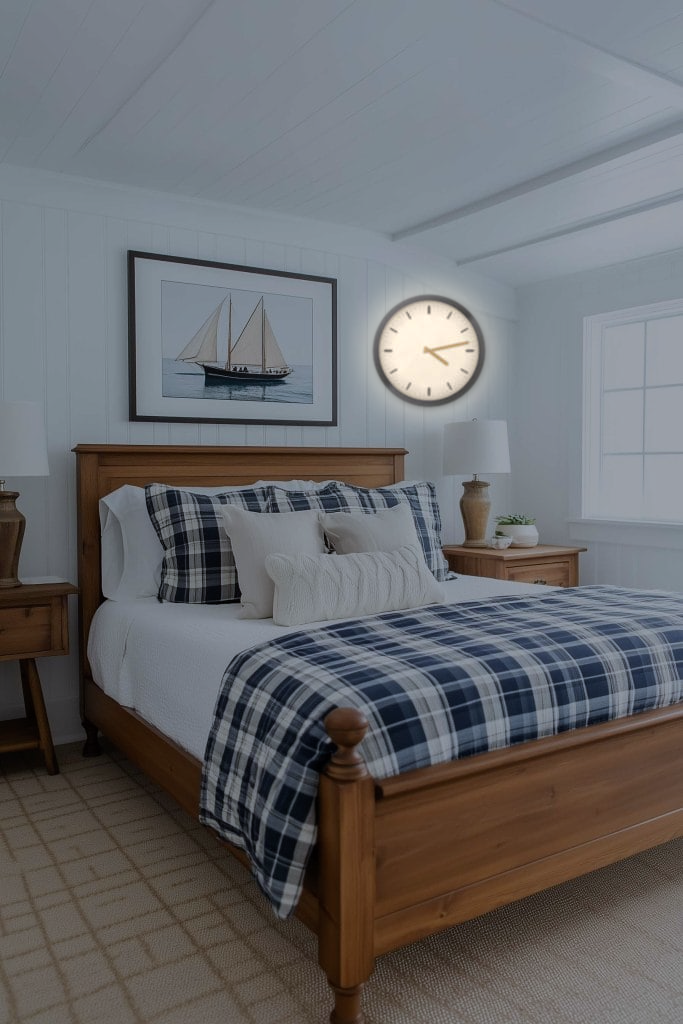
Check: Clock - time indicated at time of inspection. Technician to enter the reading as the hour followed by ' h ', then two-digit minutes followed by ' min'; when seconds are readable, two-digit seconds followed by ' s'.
4 h 13 min
